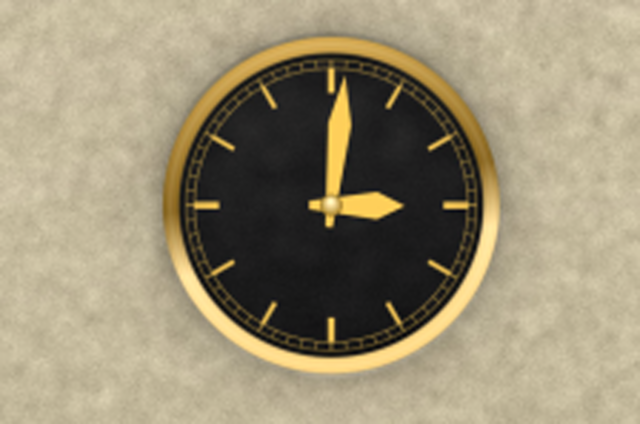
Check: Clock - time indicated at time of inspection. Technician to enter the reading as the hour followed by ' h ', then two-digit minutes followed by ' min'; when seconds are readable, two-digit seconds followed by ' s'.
3 h 01 min
